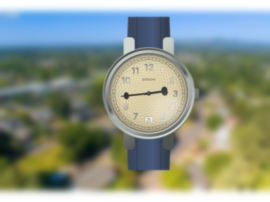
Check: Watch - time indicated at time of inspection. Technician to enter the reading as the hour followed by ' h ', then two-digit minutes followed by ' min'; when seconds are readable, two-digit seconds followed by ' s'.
2 h 44 min
